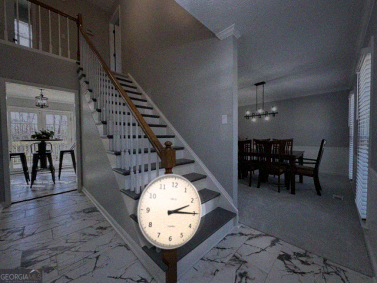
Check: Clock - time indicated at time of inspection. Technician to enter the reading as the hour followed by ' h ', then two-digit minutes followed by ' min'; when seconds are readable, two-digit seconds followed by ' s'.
2 h 15 min
